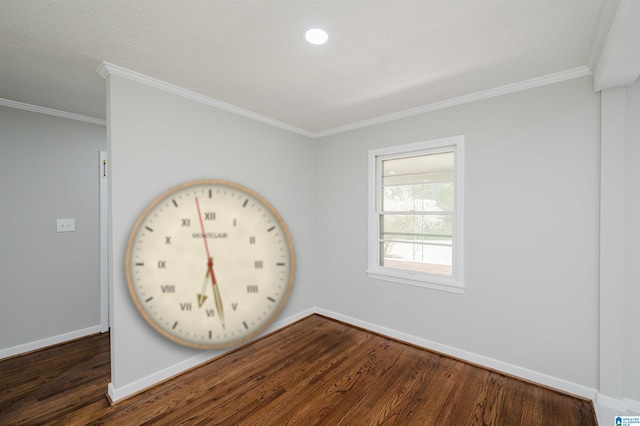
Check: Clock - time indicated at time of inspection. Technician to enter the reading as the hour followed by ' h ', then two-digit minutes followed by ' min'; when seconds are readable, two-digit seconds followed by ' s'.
6 h 27 min 58 s
